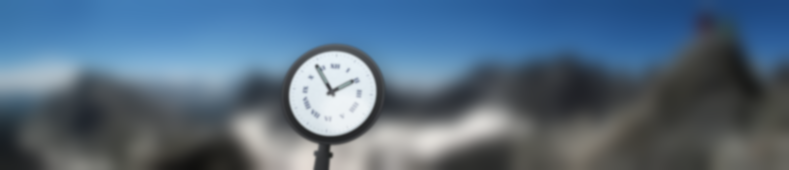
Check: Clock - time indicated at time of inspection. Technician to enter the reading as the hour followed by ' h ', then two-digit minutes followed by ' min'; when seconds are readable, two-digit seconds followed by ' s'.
1 h 54 min
